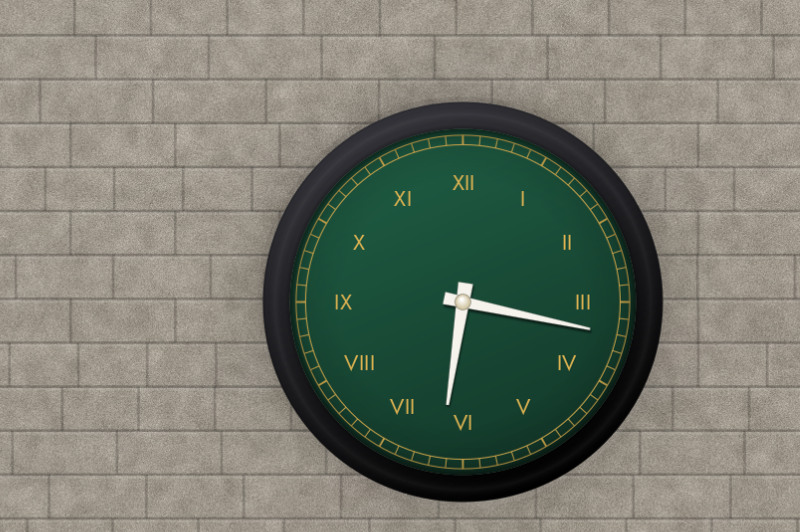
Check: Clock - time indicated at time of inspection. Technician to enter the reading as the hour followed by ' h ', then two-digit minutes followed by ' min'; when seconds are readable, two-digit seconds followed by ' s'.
6 h 17 min
